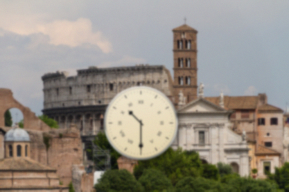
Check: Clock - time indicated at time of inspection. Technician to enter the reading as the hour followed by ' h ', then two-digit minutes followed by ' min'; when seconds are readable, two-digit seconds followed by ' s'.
10 h 30 min
